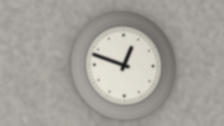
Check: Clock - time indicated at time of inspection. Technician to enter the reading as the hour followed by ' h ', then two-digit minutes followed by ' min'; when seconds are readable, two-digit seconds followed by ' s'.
12 h 48 min
